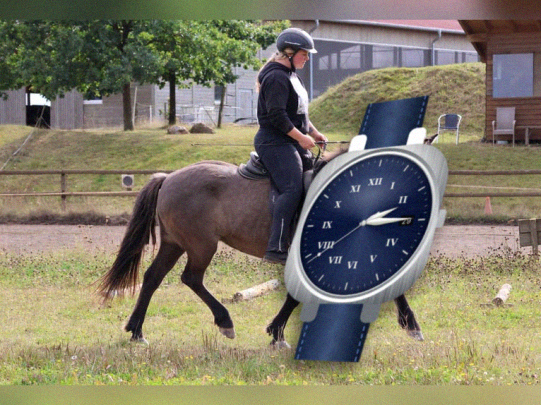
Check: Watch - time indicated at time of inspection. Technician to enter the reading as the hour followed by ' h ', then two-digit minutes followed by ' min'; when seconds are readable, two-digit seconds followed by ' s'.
2 h 14 min 39 s
